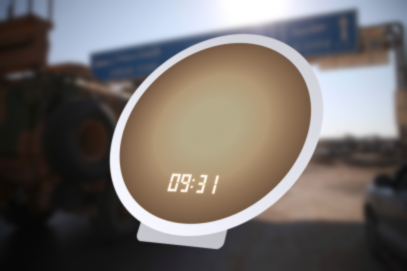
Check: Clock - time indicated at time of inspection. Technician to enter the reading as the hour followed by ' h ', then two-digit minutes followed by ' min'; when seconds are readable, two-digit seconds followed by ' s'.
9 h 31 min
